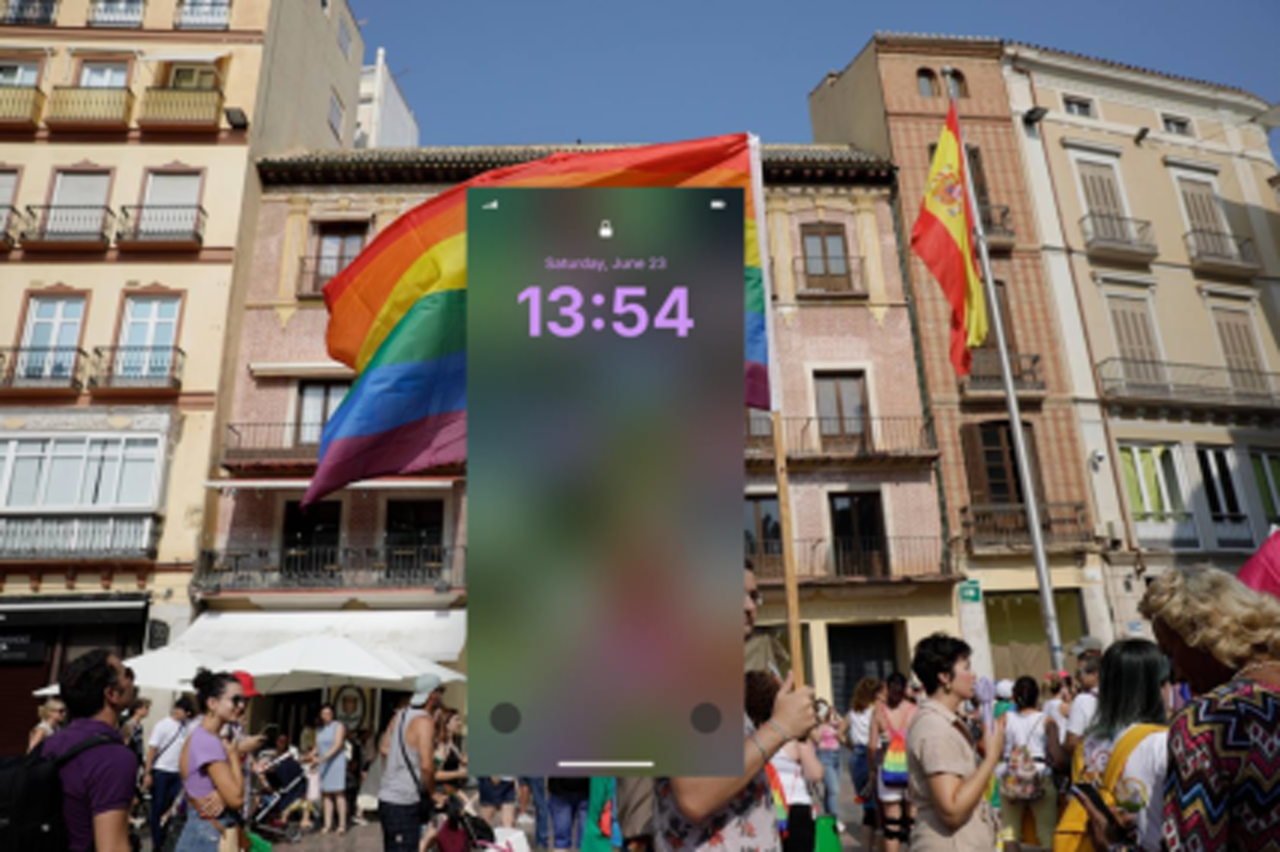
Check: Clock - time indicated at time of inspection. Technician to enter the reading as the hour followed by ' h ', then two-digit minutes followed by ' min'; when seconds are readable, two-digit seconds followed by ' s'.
13 h 54 min
